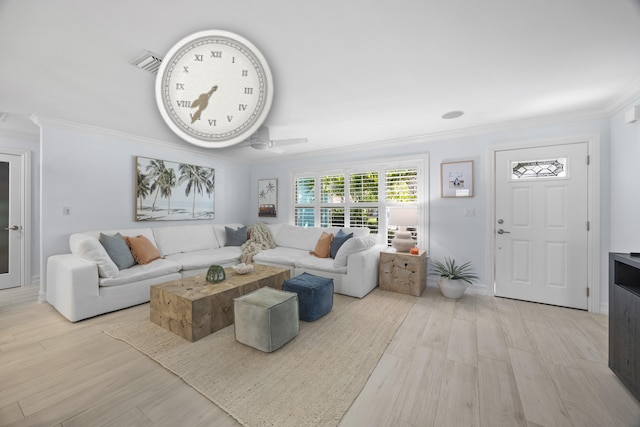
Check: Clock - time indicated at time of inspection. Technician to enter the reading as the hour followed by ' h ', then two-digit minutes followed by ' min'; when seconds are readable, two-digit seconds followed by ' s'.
7 h 35 min
